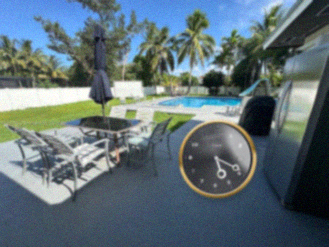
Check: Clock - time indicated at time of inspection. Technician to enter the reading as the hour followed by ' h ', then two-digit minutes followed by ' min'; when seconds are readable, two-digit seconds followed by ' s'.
5 h 19 min
